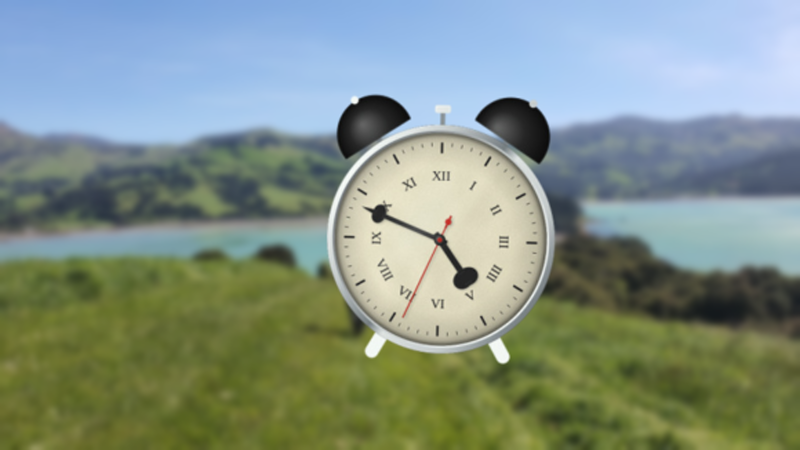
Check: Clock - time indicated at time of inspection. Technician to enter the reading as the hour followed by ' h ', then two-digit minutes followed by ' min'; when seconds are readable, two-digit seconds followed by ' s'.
4 h 48 min 34 s
